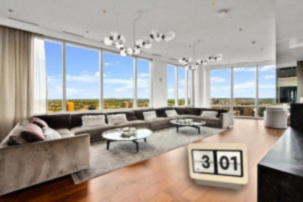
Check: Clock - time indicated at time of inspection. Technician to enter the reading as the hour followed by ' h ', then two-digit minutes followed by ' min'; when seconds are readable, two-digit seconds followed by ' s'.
3 h 01 min
